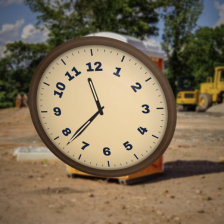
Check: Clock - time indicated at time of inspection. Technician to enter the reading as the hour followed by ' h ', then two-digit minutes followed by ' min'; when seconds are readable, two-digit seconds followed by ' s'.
11 h 38 min
